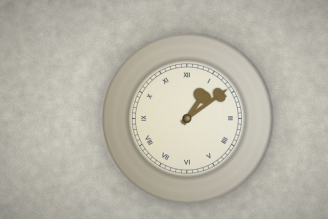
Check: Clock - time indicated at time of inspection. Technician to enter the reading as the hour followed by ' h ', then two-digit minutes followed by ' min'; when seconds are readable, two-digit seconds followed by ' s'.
1 h 09 min
